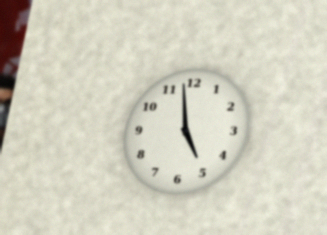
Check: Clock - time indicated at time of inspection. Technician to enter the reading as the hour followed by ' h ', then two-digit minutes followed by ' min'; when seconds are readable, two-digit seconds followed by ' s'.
4 h 58 min
